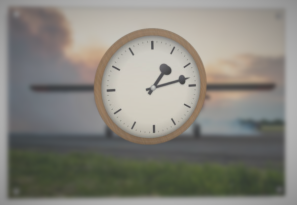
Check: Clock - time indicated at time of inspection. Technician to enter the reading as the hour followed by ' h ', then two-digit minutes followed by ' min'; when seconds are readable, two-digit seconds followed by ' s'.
1 h 13 min
